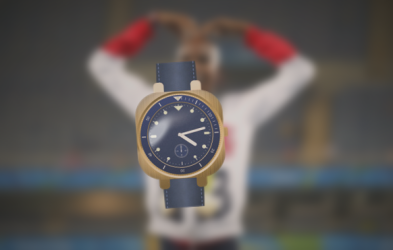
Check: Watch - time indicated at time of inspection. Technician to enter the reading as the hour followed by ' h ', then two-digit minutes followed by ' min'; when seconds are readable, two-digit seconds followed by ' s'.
4 h 13 min
